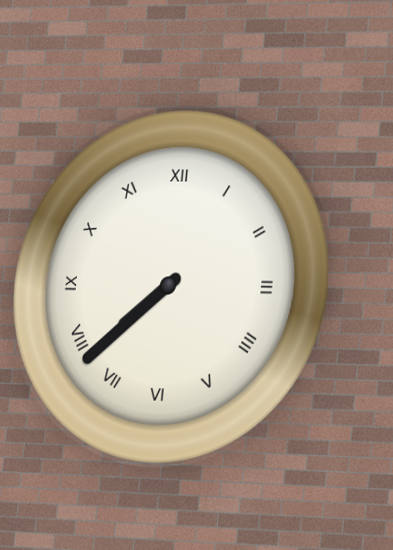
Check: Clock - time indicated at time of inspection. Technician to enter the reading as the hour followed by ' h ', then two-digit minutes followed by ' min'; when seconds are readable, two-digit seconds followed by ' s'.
7 h 38 min
